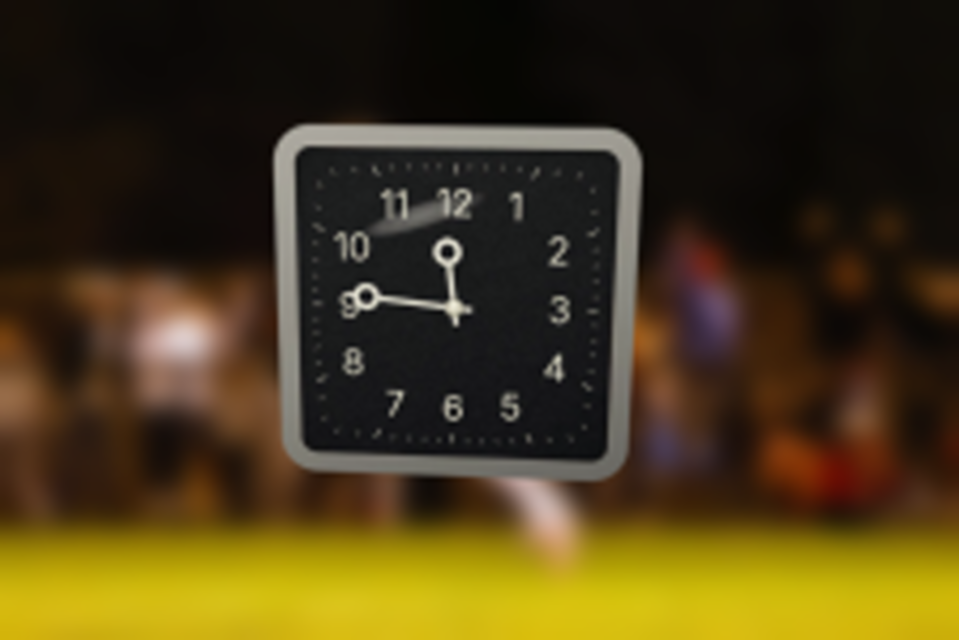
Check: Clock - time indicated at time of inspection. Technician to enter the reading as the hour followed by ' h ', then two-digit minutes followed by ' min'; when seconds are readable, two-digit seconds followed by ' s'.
11 h 46 min
